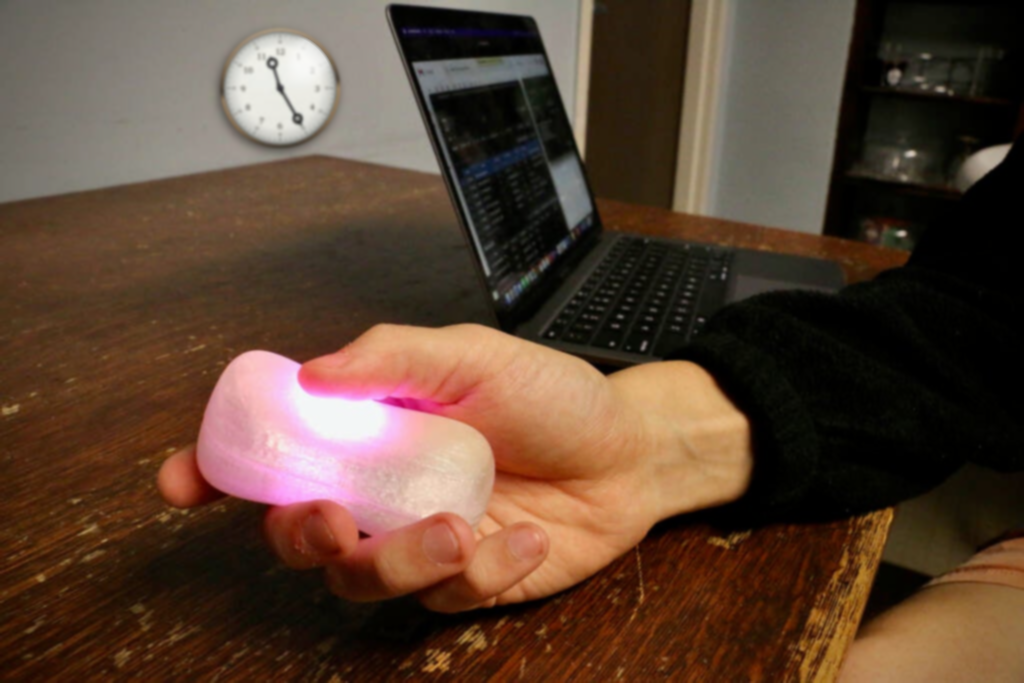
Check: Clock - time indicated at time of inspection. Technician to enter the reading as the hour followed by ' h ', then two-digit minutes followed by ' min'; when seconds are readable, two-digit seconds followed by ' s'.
11 h 25 min
